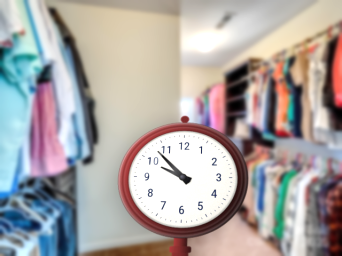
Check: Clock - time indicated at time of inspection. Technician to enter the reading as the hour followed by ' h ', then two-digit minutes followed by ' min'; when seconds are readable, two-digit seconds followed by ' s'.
9 h 53 min
